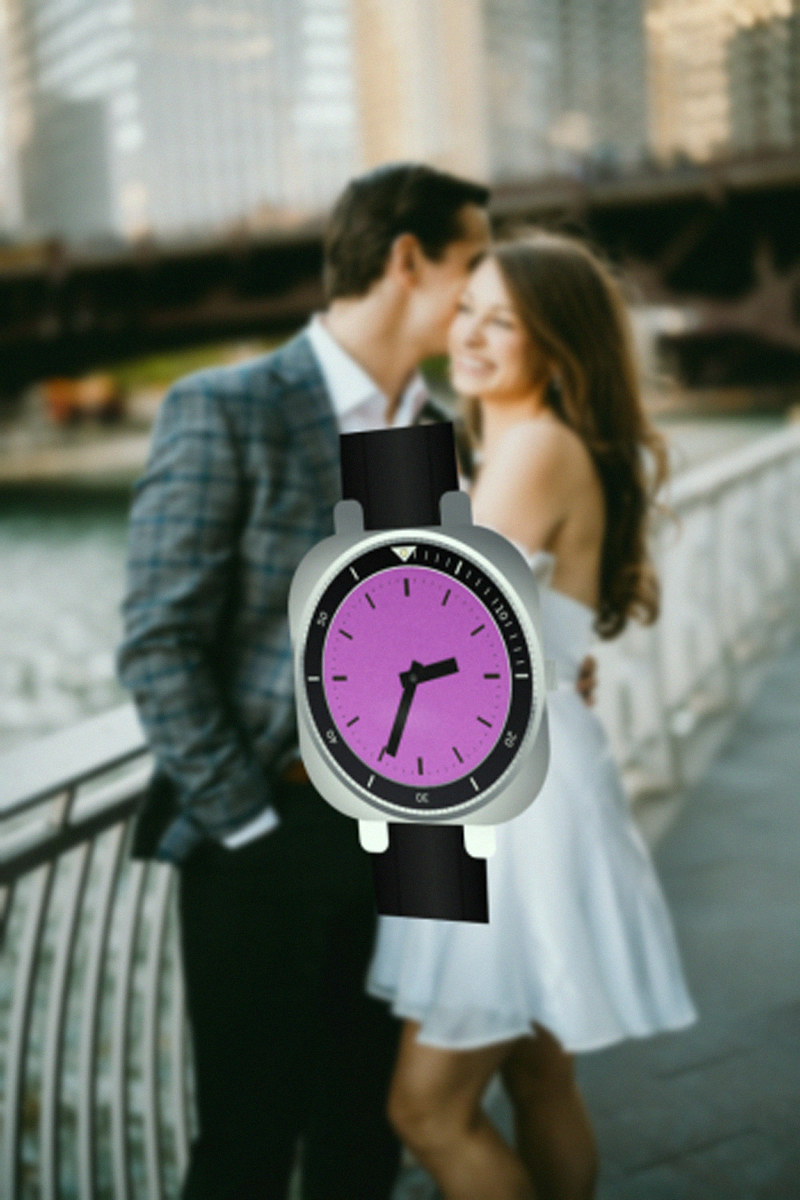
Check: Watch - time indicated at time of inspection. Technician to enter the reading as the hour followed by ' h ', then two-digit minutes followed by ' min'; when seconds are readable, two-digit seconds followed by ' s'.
2 h 34 min
